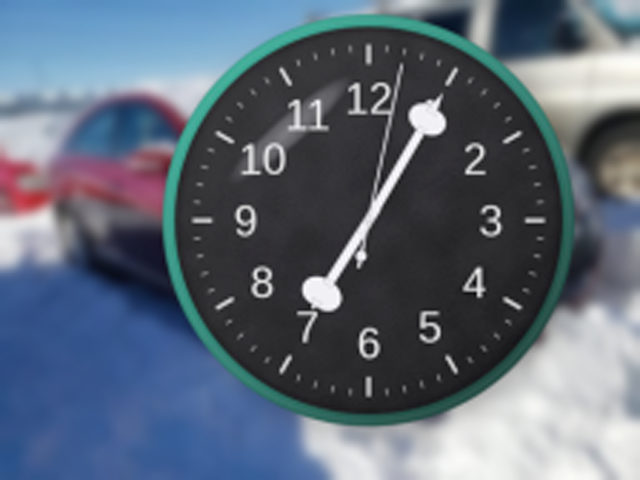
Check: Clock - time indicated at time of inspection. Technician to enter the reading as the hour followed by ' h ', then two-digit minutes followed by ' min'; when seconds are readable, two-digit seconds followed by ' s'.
7 h 05 min 02 s
